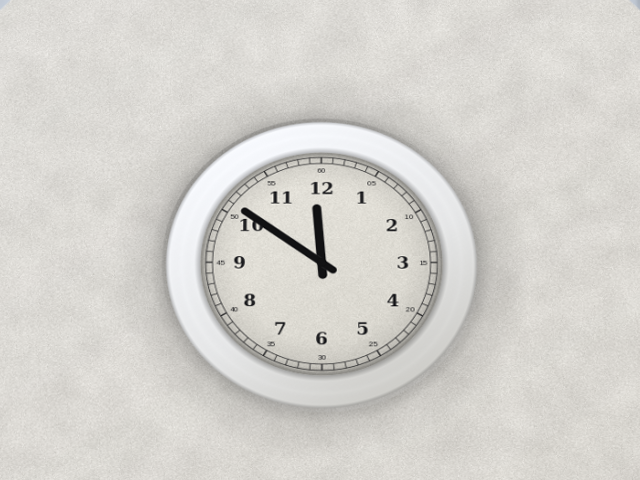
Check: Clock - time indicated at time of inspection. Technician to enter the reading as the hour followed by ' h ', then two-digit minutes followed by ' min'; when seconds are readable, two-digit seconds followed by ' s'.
11 h 51 min
